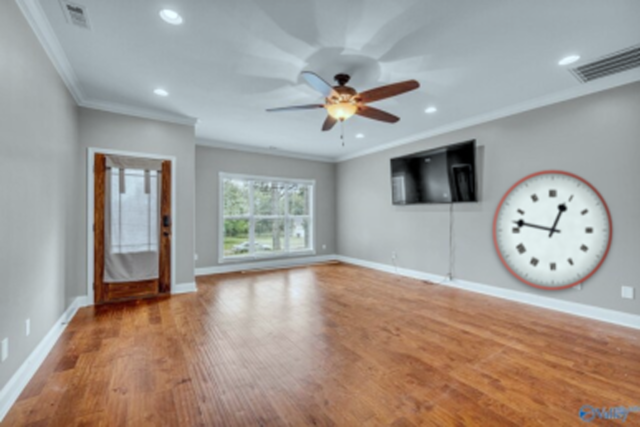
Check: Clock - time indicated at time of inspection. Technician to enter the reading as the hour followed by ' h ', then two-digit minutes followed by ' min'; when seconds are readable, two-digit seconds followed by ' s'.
12 h 47 min
